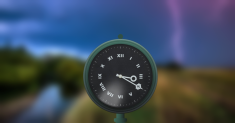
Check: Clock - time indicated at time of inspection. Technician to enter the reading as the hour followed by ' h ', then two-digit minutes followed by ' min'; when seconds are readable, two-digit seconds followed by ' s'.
3 h 20 min
